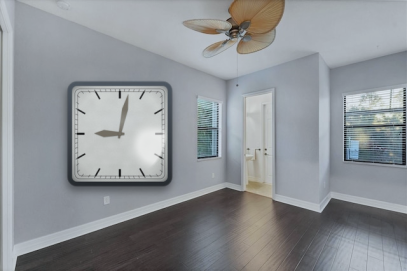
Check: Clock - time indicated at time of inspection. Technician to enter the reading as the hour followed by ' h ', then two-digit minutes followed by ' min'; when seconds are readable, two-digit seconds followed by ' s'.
9 h 02 min
